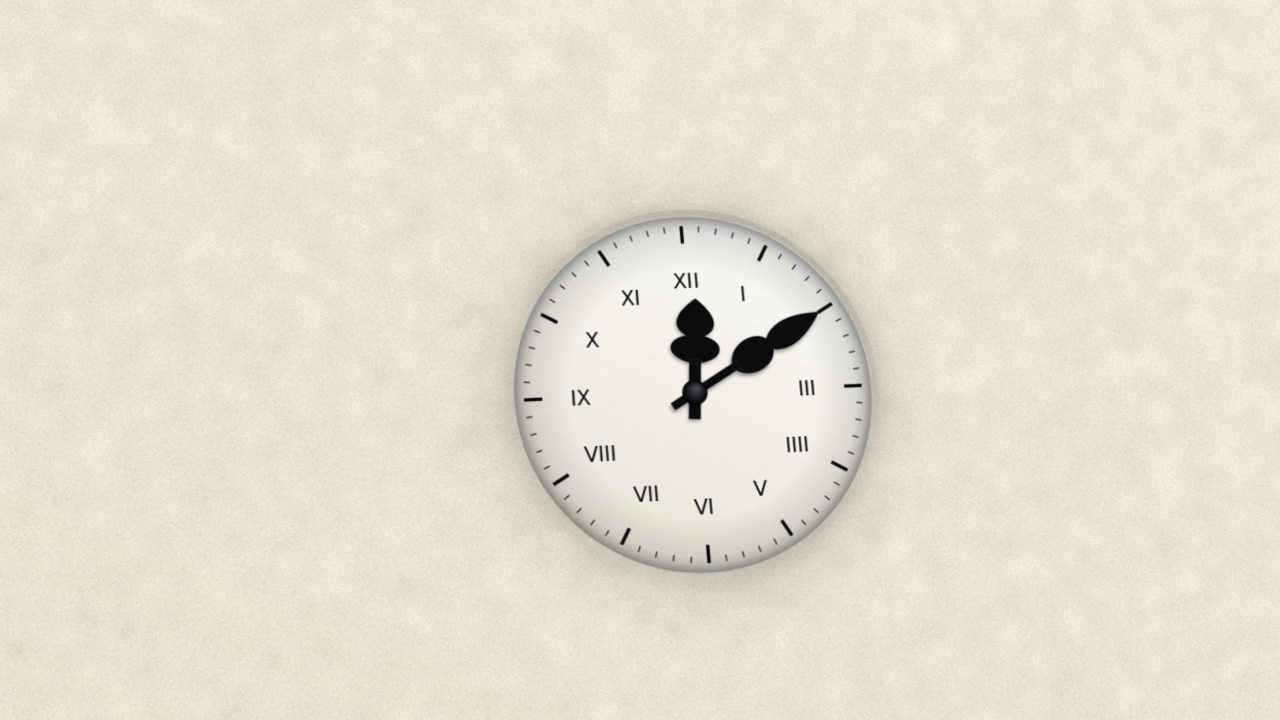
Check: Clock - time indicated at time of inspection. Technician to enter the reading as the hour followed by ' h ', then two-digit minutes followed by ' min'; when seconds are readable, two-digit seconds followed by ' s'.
12 h 10 min
